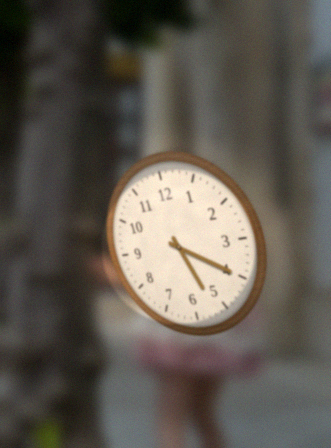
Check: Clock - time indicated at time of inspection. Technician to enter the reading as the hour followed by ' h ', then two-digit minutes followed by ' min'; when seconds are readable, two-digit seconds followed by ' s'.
5 h 20 min
